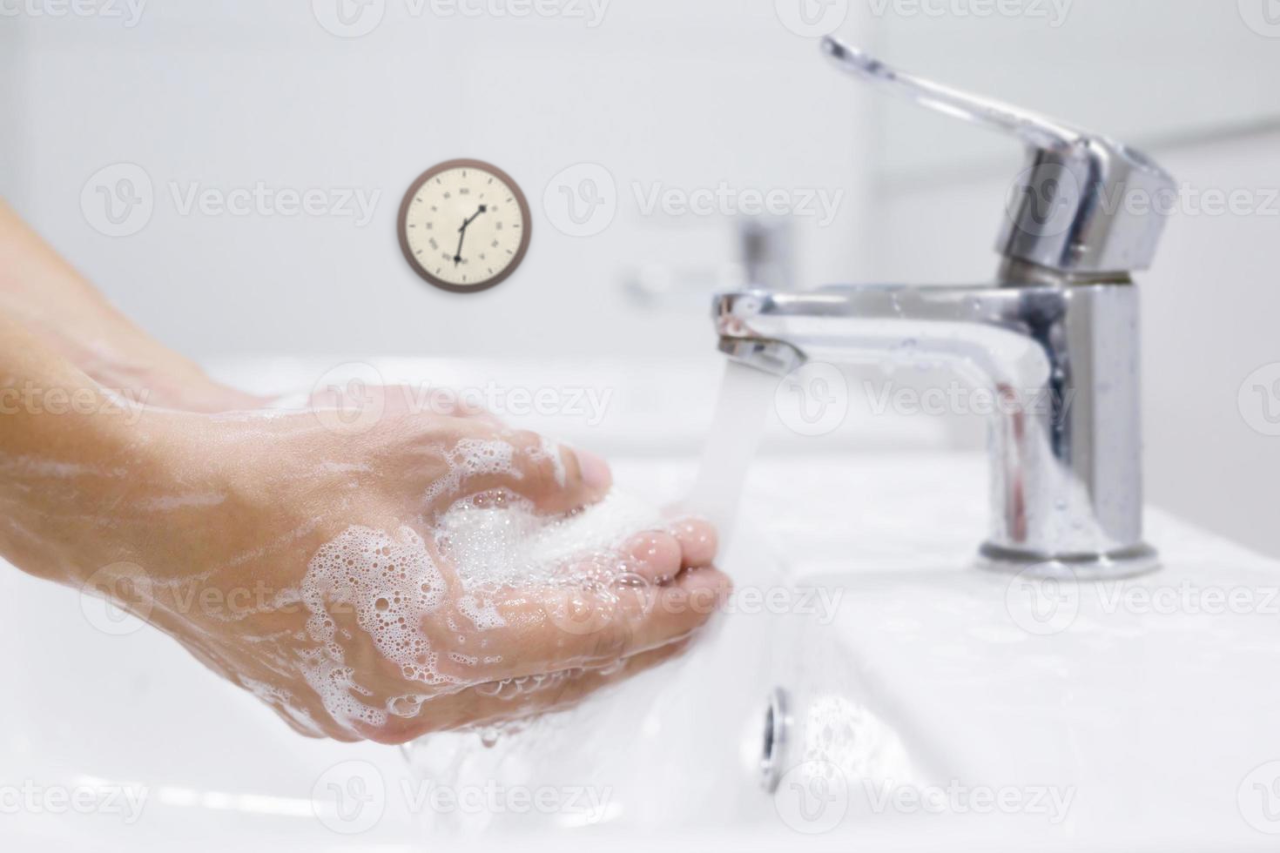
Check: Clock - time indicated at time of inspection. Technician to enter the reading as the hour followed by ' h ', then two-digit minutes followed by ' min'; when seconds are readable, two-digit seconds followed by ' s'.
1 h 32 min
